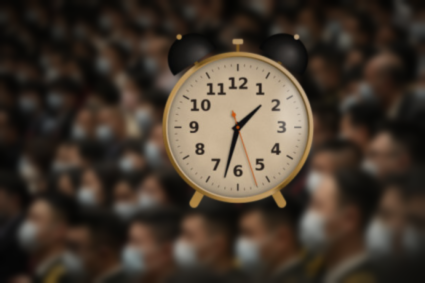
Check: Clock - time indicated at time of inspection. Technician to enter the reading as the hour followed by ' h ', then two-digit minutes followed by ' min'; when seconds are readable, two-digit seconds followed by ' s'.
1 h 32 min 27 s
